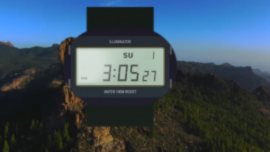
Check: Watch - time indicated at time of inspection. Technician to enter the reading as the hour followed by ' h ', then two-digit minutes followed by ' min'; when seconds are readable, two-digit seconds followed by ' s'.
3 h 05 min 27 s
